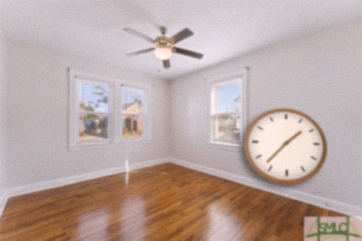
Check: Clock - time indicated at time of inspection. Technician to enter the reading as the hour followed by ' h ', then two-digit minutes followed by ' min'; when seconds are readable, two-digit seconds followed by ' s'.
1 h 37 min
